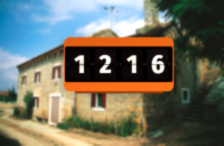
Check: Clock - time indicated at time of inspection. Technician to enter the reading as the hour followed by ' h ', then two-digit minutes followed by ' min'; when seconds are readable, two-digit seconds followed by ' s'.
12 h 16 min
